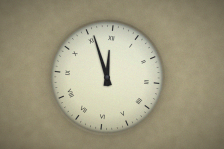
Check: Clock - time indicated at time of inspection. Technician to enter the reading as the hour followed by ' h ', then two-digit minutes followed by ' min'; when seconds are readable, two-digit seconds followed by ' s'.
11 h 56 min
